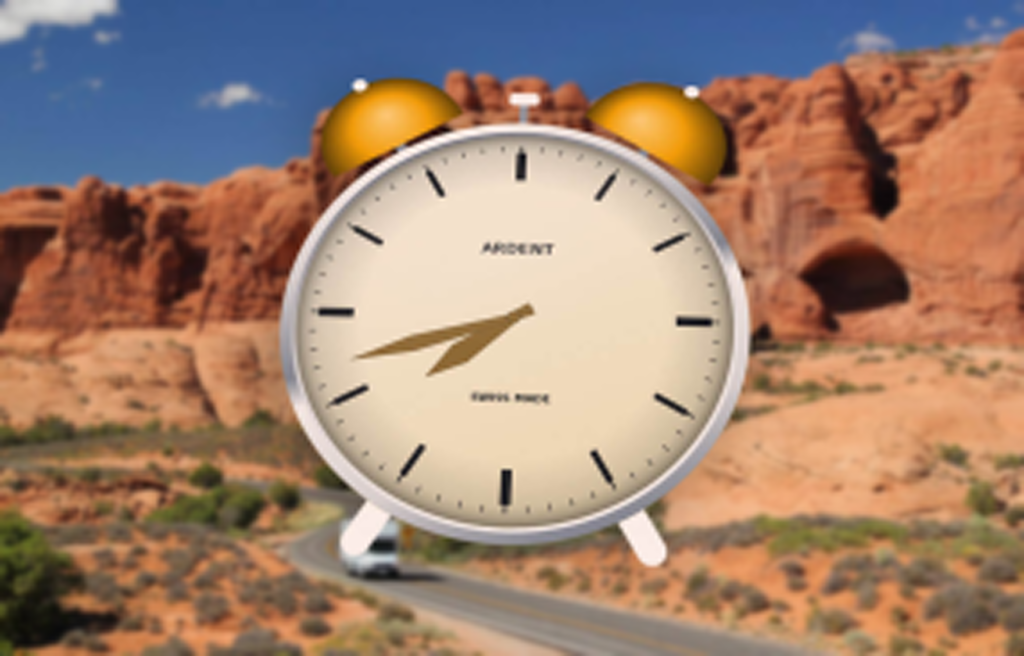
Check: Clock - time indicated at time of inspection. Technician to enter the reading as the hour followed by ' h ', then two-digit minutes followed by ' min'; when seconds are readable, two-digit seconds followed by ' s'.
7 h 42 min
